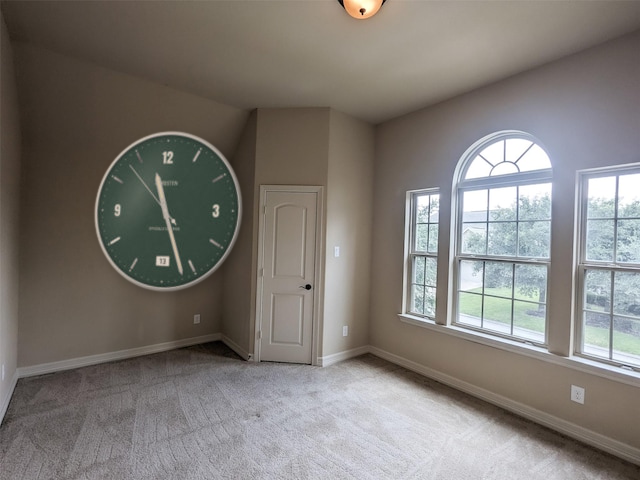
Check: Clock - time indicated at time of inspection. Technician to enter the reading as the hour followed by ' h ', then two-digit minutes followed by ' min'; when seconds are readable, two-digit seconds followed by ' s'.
11 h 26 min 53 s
